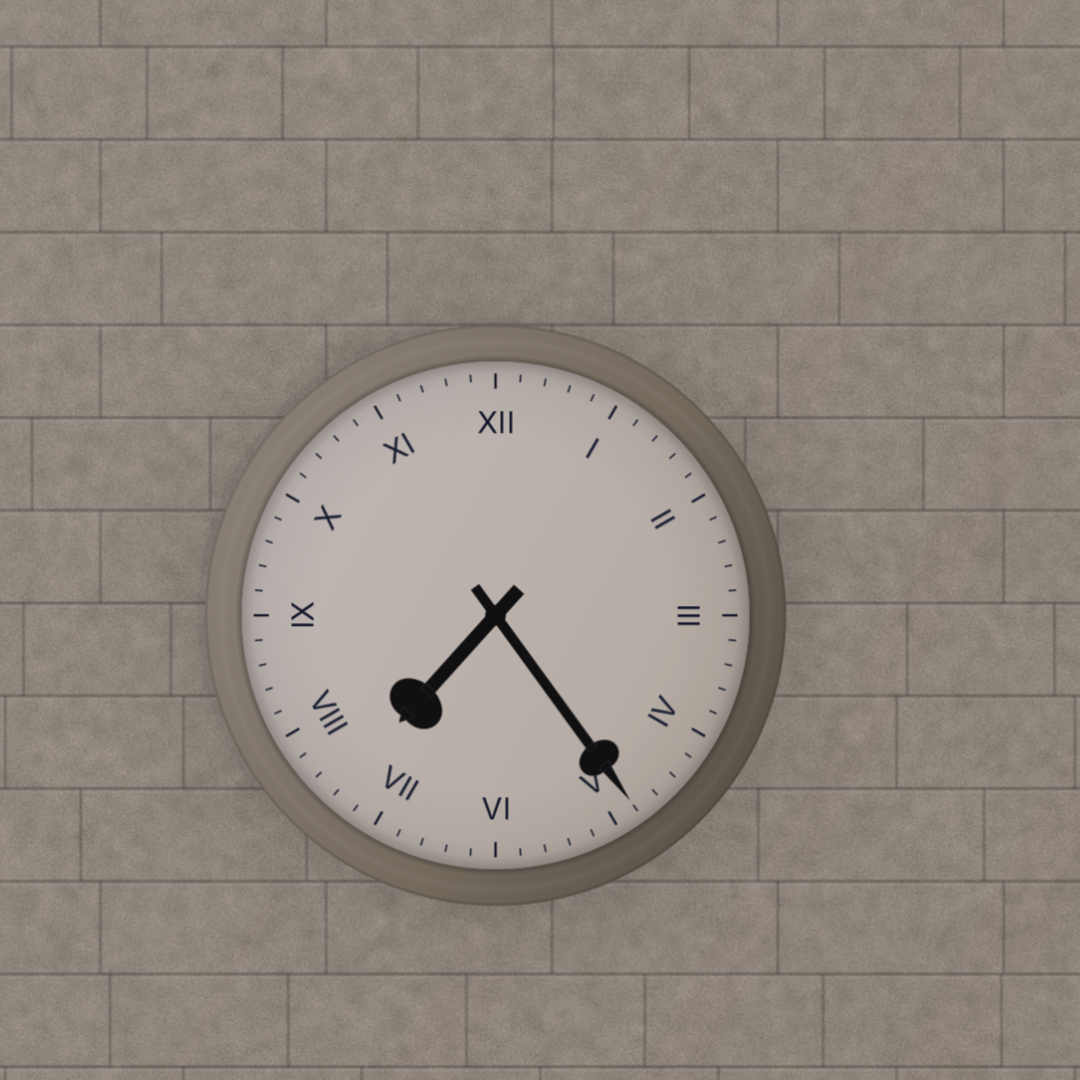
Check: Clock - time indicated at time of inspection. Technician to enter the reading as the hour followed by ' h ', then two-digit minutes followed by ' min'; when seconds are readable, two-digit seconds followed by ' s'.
7 h 24 min
